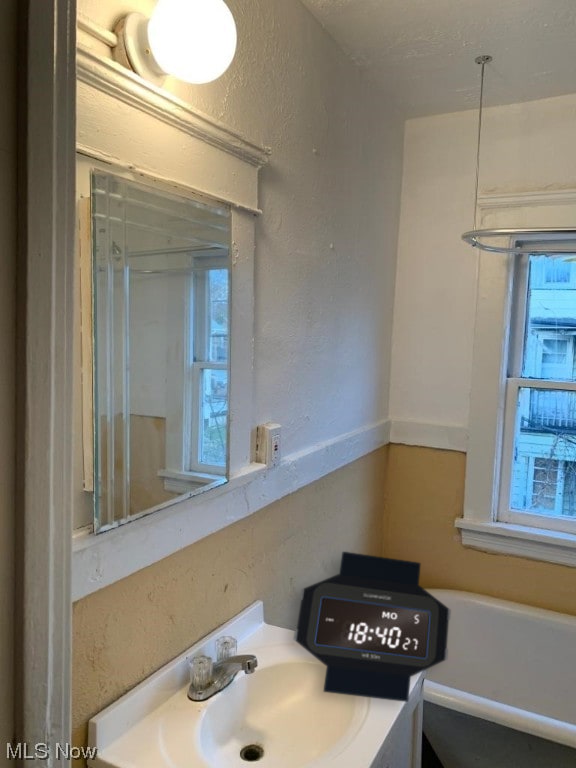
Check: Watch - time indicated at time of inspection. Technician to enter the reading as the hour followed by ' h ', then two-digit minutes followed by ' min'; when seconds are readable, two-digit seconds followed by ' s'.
18 h 40 min 27 s
